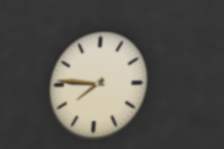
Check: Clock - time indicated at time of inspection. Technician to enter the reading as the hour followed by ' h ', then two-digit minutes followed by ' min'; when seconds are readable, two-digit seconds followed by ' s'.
7 h 46 min
